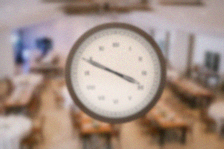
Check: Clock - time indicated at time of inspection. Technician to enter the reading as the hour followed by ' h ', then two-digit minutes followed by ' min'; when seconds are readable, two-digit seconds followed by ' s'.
3 h 49 min
